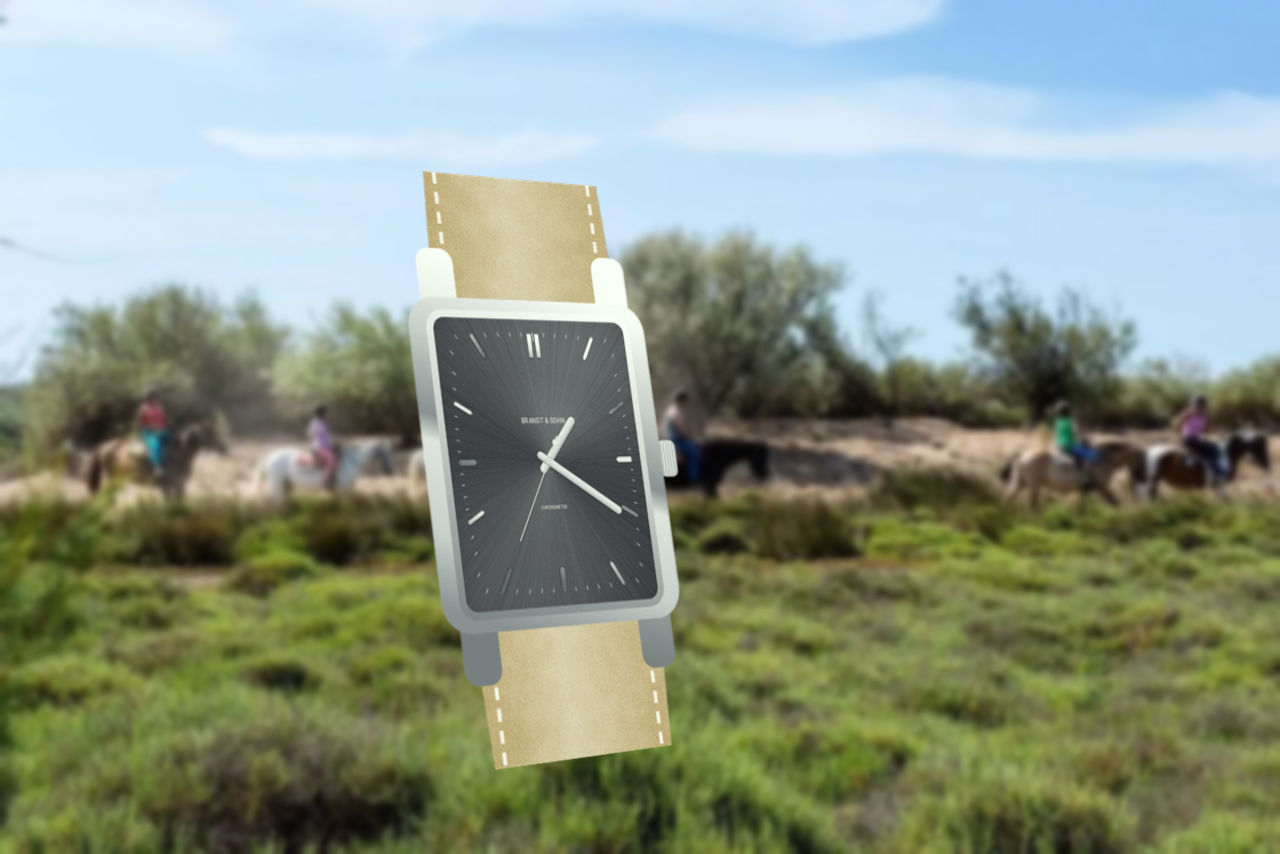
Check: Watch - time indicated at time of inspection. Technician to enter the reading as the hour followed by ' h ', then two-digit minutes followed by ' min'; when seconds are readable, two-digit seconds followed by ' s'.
1 h 20 min 35 s
